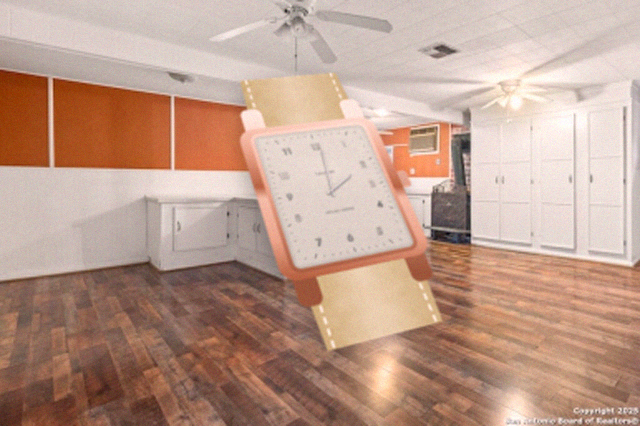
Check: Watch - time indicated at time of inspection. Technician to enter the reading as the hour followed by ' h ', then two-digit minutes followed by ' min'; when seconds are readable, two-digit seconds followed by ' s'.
2 h 01 min
